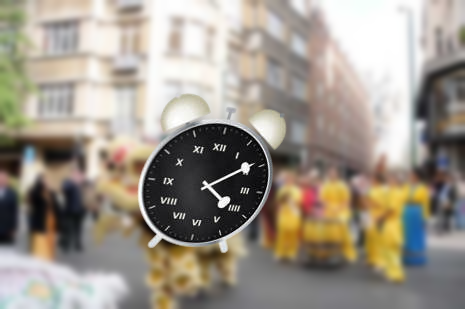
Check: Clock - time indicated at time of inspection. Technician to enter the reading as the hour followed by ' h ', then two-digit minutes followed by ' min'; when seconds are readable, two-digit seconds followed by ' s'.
4 h 09 min
